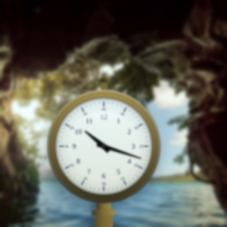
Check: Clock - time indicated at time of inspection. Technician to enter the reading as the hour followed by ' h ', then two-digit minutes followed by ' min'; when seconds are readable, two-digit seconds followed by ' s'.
10 h 18 min
